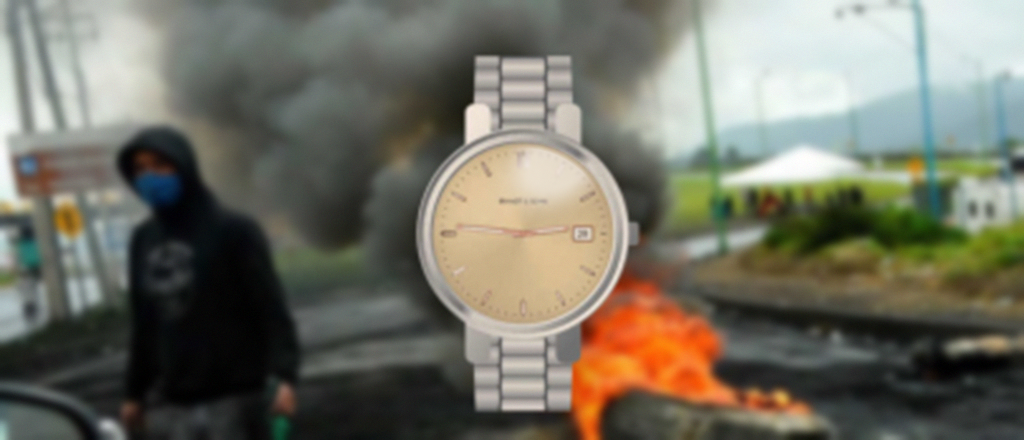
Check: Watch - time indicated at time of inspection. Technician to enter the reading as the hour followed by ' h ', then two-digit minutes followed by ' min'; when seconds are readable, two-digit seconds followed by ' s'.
2 h 46 min
